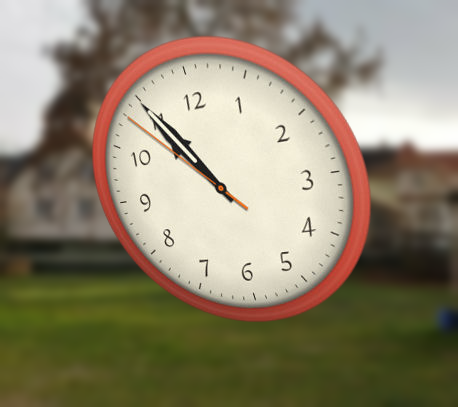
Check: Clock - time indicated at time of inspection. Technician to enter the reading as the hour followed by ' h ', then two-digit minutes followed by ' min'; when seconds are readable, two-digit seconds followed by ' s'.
10 h 54 min 53 s
